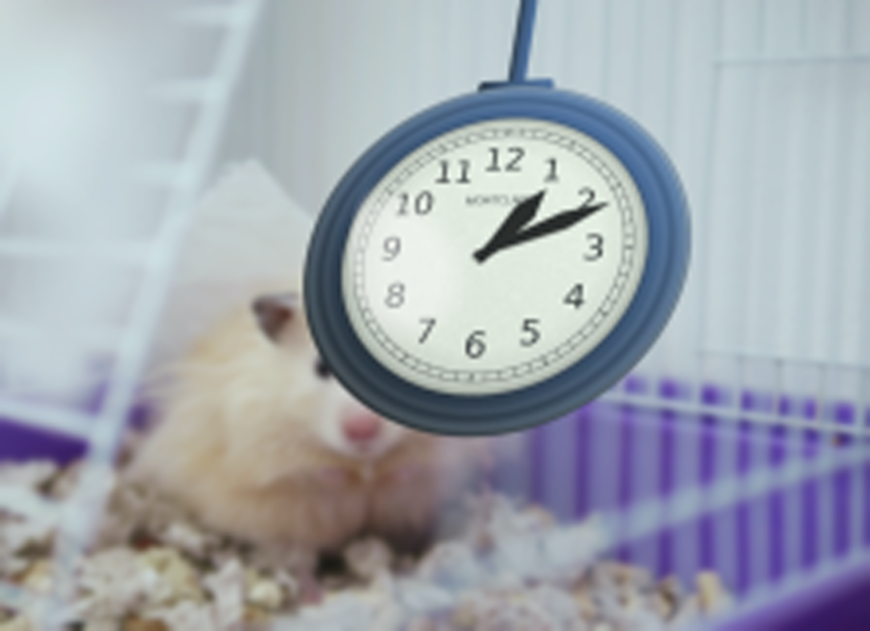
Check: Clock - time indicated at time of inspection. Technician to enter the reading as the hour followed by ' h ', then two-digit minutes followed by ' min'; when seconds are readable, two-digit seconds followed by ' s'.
1 h 11 min
